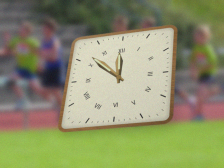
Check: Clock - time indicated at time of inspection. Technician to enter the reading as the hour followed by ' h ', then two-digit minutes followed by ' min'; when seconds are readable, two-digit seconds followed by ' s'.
11 h 52 min
